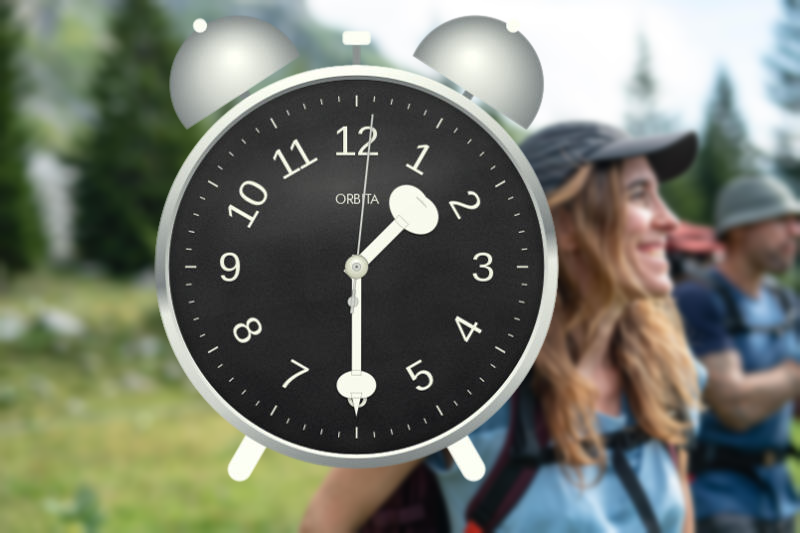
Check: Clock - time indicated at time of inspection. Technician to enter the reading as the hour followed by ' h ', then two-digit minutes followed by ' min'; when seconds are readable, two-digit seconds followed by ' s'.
1 h 30 min 01 s
